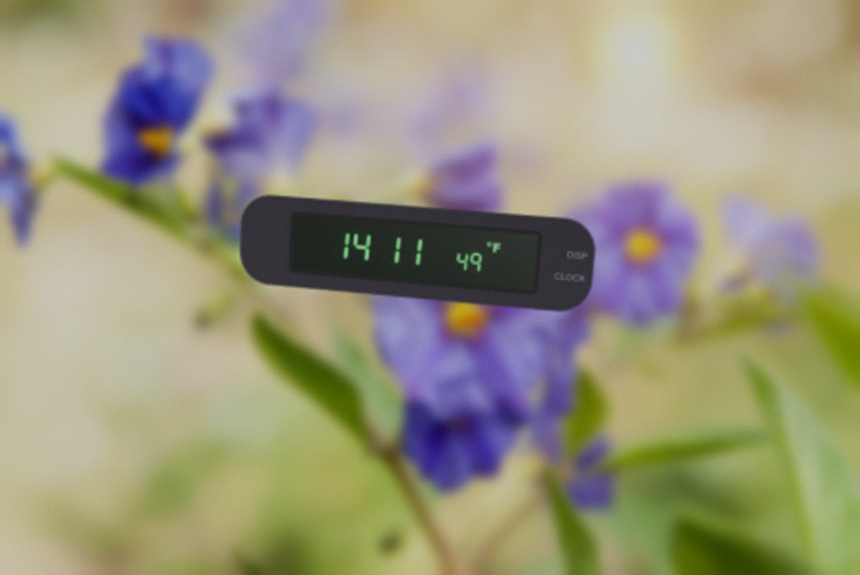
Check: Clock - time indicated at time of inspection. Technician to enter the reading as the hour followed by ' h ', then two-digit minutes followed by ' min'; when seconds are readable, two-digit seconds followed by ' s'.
14 h 11 min
